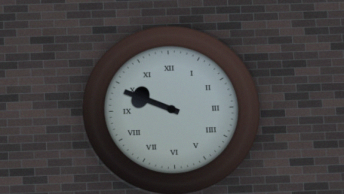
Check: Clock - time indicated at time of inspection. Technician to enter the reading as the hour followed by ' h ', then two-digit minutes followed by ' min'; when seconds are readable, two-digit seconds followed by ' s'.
9 h 49 min
